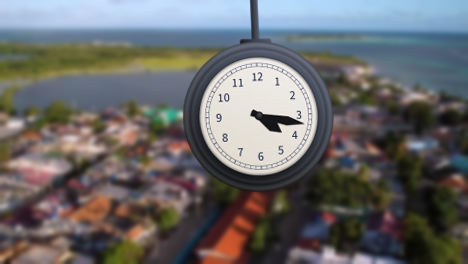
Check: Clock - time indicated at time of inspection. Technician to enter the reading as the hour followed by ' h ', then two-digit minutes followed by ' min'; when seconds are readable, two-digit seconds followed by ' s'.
4 h 17 min
